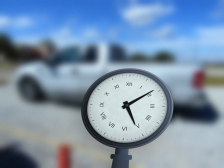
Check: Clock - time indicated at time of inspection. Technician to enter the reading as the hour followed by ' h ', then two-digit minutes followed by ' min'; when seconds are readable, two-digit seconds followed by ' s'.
5 h 09 min
